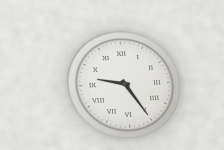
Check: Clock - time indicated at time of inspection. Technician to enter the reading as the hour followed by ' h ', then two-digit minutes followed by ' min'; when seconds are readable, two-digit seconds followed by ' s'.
9 h 25 min
